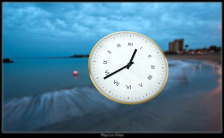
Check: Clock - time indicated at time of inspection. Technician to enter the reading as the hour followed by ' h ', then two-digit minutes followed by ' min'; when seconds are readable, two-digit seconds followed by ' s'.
12 h 39 min
